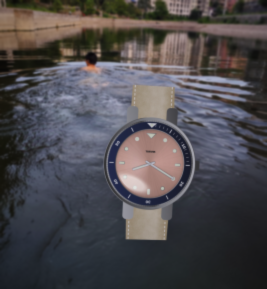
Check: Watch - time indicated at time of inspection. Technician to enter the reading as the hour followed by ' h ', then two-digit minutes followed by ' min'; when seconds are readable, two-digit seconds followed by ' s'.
8 h 20 min
